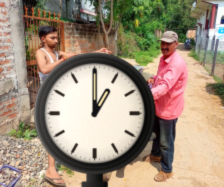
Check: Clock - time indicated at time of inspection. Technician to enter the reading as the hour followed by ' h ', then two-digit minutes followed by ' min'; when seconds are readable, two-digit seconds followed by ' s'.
1 h 00 min
